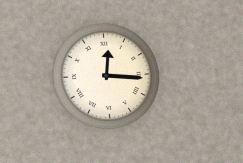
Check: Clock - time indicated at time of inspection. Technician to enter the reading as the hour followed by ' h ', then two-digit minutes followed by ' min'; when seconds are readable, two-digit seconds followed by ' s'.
12 h 16 min
